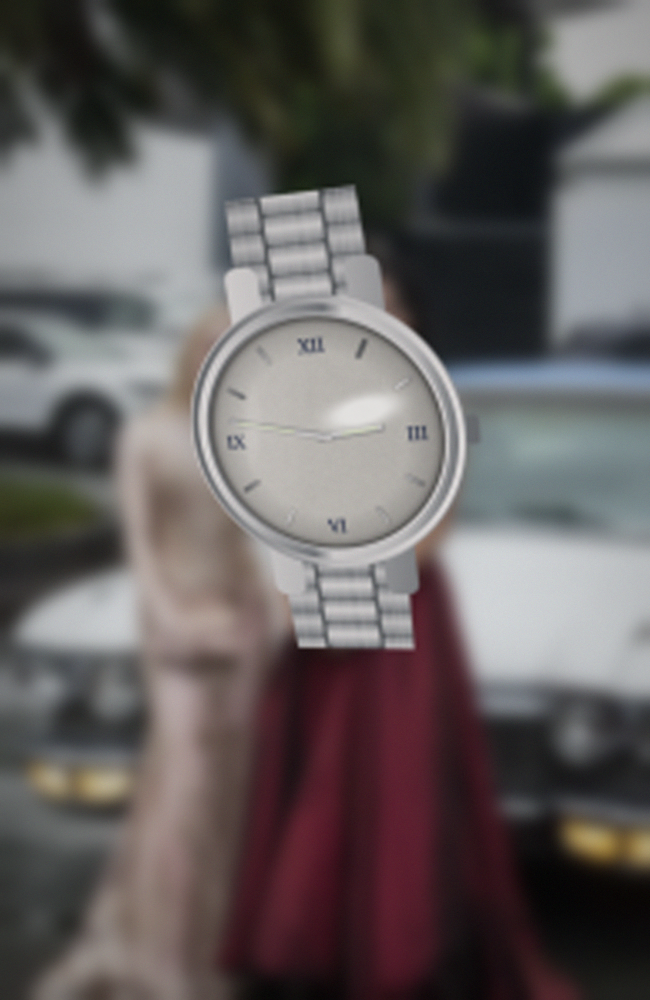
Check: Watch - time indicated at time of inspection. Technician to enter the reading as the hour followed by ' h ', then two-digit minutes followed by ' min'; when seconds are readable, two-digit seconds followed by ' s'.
2 h 47 min
